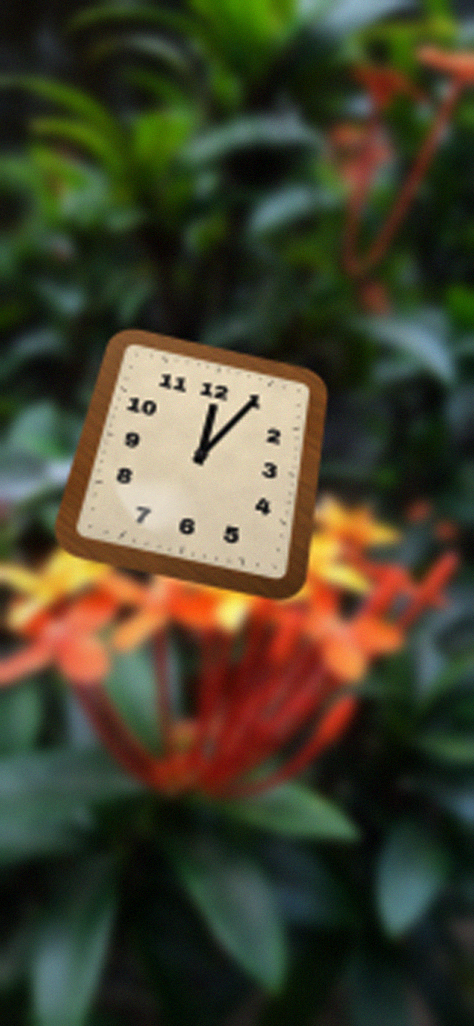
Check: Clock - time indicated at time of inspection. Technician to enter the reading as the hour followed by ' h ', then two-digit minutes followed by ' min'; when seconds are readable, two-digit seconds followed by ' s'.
12 h 05 min
